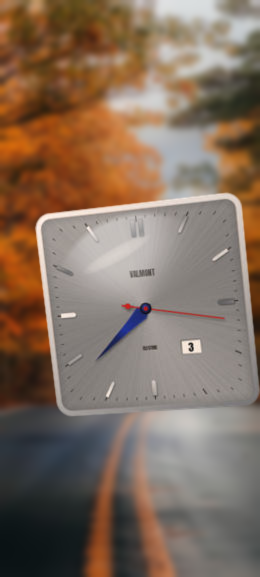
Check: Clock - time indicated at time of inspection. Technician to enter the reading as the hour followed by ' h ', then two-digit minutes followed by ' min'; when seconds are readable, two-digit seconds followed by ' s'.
7 h 38 min 17 s
